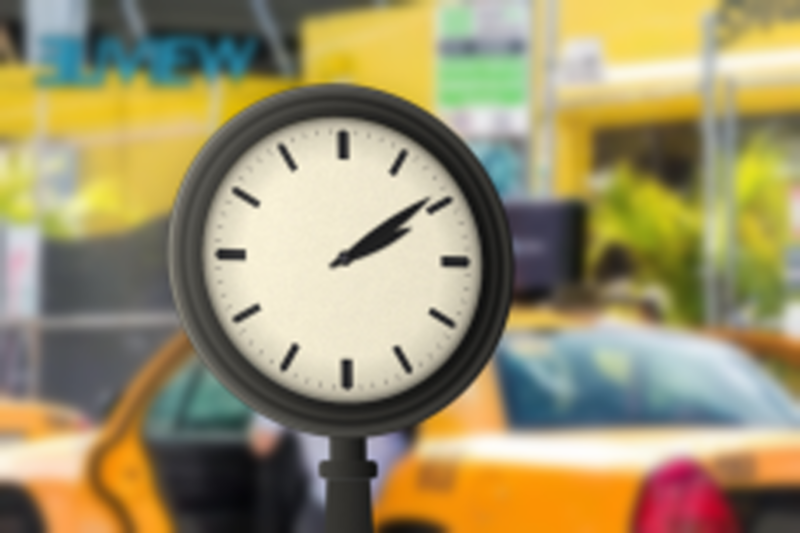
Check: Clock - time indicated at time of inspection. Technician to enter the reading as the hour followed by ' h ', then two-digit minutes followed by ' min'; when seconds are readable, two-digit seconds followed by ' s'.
2 h 09 min
